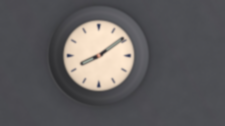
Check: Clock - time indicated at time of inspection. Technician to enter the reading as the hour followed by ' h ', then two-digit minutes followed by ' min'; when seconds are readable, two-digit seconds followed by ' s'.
8 h 09 min
